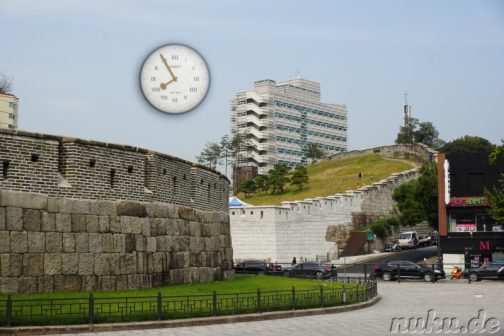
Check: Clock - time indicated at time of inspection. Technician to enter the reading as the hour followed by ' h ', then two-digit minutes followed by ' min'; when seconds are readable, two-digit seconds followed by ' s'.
7 h 55 min
